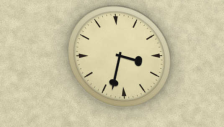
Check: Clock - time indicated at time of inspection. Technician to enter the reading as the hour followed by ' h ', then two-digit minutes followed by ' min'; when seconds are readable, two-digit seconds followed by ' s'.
3 h 33 min
